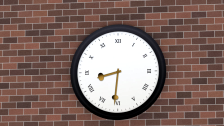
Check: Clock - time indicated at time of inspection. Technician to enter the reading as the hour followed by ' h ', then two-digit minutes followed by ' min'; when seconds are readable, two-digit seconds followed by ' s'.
8 h 31 min
